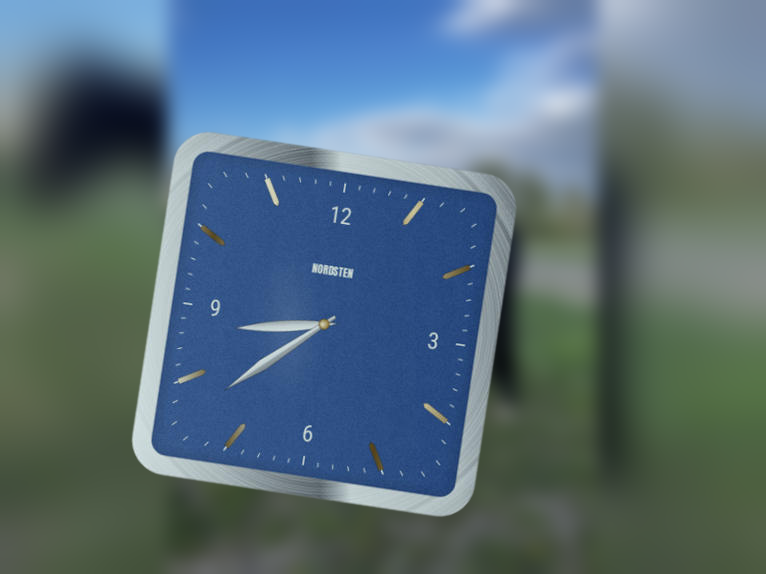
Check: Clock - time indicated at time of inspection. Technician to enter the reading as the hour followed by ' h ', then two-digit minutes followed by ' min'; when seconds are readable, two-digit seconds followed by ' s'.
8 h 38 min
